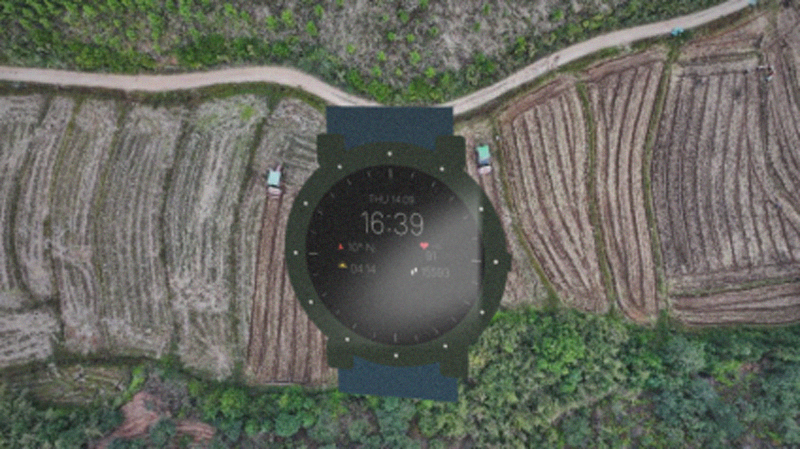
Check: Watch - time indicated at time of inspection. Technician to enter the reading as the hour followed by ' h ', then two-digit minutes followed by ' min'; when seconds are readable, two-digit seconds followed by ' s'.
16 h 39 min
